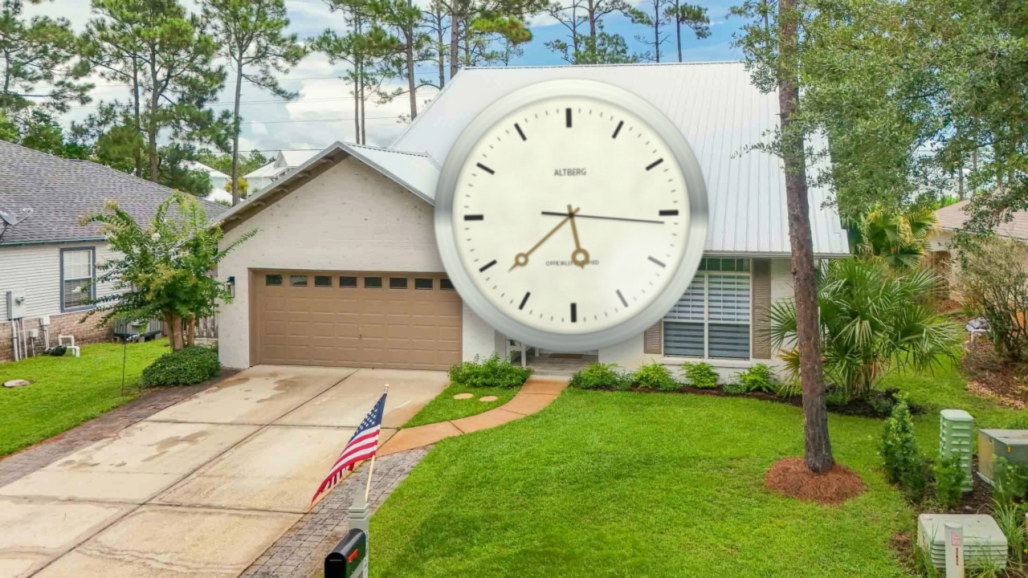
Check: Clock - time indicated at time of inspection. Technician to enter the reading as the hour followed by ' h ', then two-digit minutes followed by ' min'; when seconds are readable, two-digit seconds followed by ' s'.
5 h 38 min 16 s
